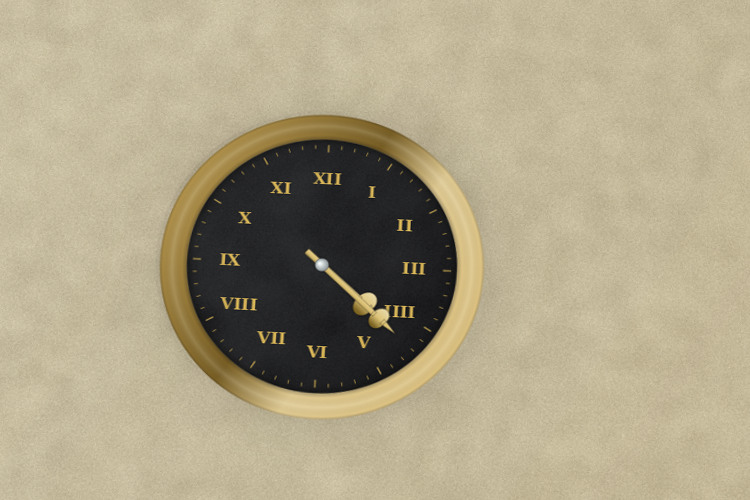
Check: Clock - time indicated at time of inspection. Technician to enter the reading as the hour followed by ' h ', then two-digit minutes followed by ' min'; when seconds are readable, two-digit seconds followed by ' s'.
4 h 22 min
